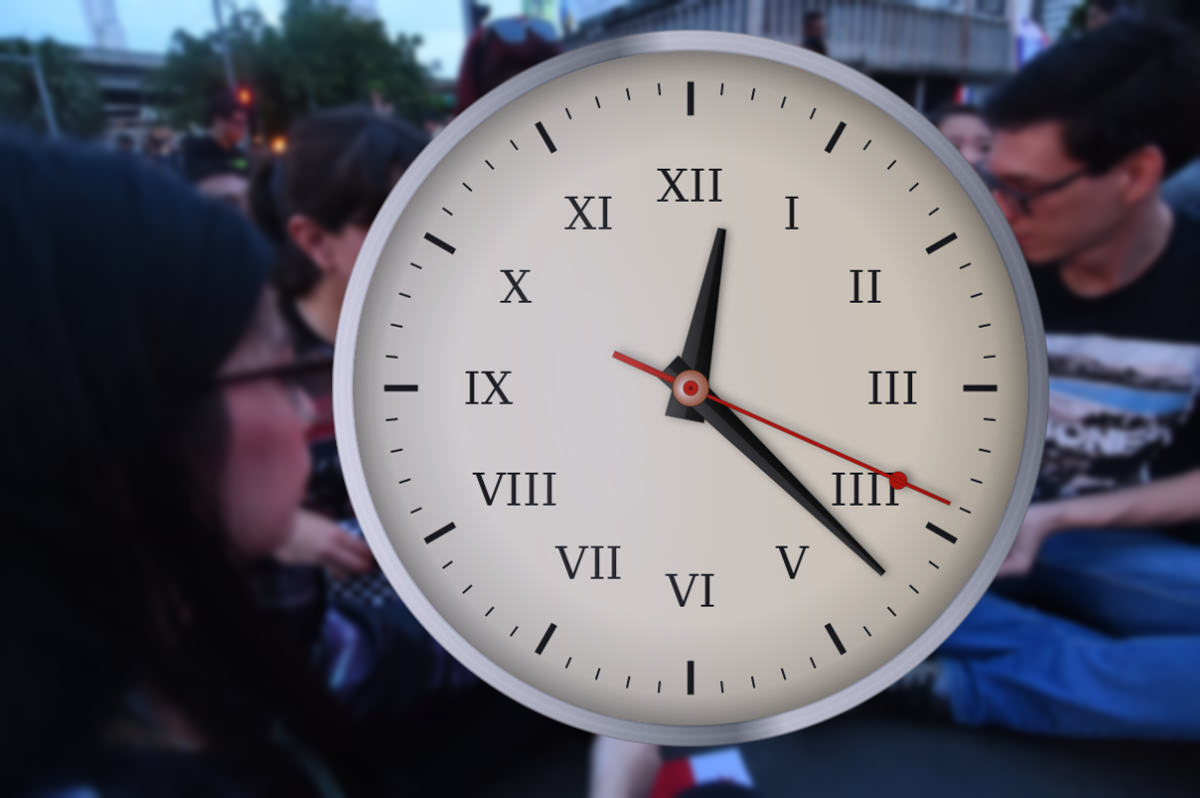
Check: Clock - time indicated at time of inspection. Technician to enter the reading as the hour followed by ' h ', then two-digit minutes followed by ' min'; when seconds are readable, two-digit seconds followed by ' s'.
12 h 22 min 19 s
